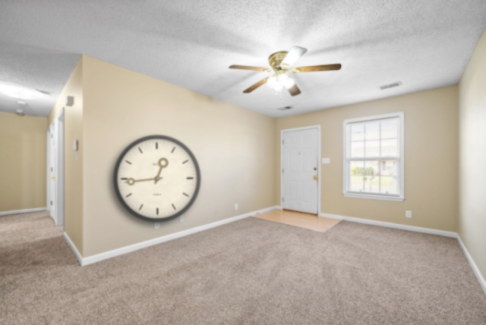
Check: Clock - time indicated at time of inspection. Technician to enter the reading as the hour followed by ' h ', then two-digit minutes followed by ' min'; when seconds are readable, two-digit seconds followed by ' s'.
12 h 44 min
